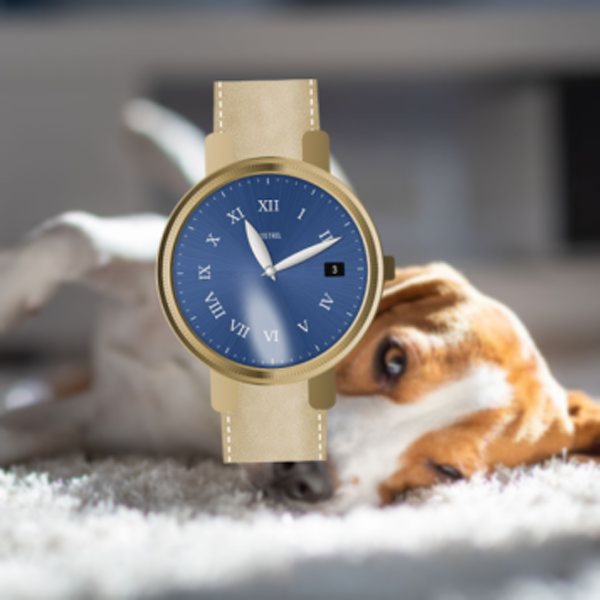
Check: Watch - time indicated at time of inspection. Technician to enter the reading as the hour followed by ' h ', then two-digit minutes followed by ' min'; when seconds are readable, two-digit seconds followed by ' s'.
11 h 11 min
